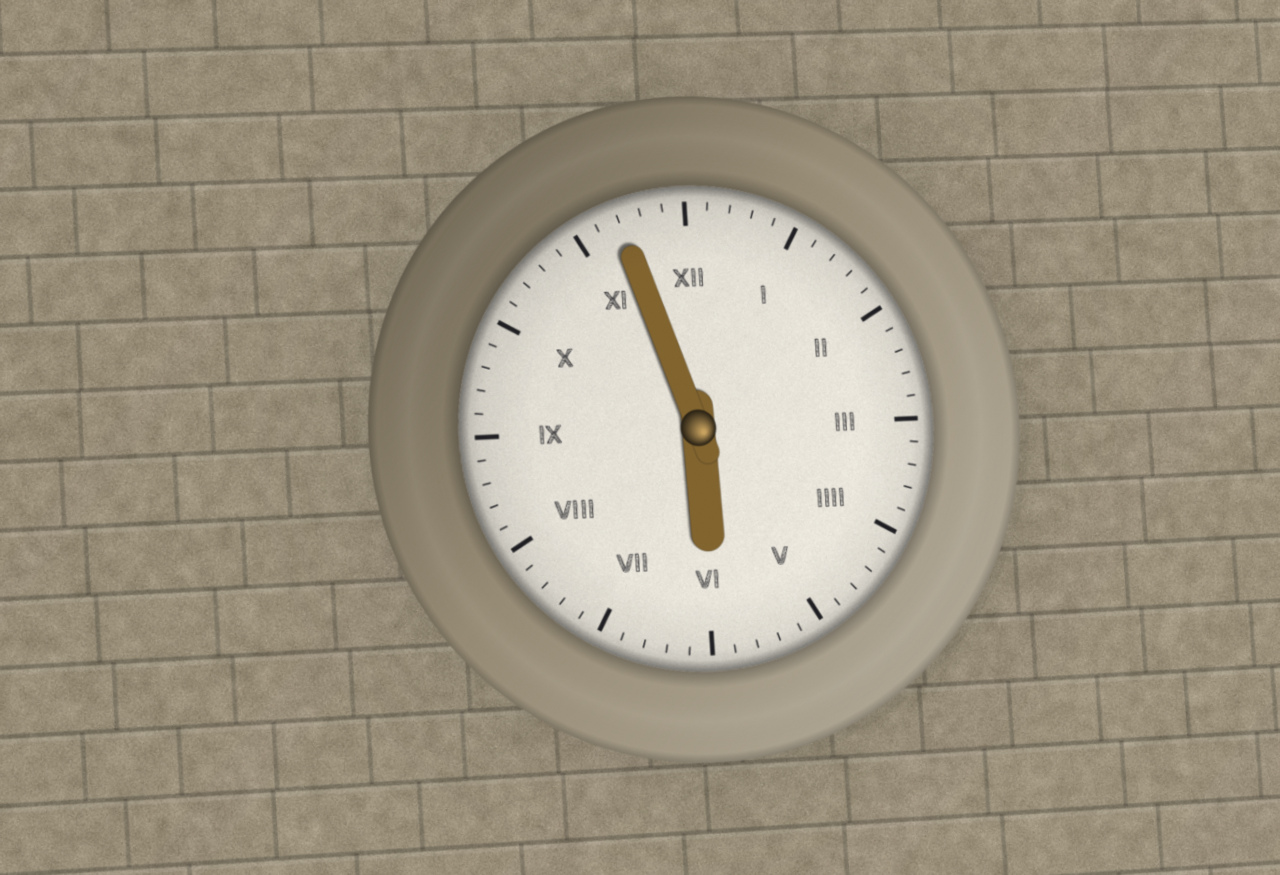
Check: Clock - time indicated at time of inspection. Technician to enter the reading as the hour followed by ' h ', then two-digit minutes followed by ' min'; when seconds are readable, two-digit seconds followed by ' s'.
5 h 57 min
